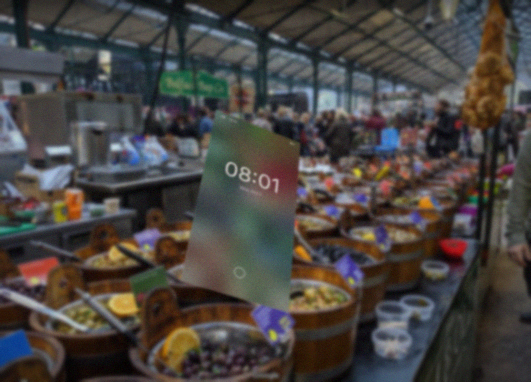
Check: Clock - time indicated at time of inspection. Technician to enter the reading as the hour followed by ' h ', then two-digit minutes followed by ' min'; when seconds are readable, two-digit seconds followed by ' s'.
8 h 01 min
